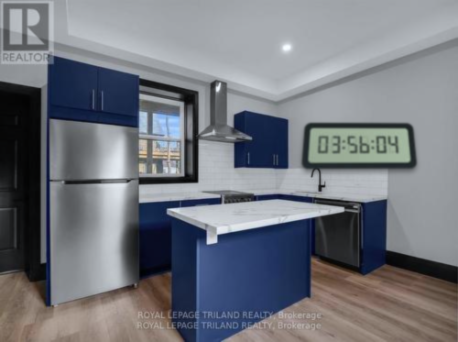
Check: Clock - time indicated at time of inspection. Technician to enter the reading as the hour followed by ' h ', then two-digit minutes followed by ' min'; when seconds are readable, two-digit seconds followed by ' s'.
3 h 56 min 04 s
